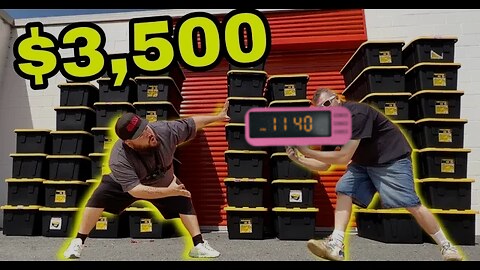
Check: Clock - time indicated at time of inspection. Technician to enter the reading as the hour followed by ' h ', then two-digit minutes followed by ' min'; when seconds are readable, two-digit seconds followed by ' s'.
11 h 40 min
